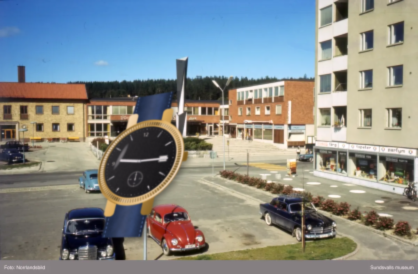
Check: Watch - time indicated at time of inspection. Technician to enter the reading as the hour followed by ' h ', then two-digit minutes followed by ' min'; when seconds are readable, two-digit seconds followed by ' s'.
9 h 15 min
